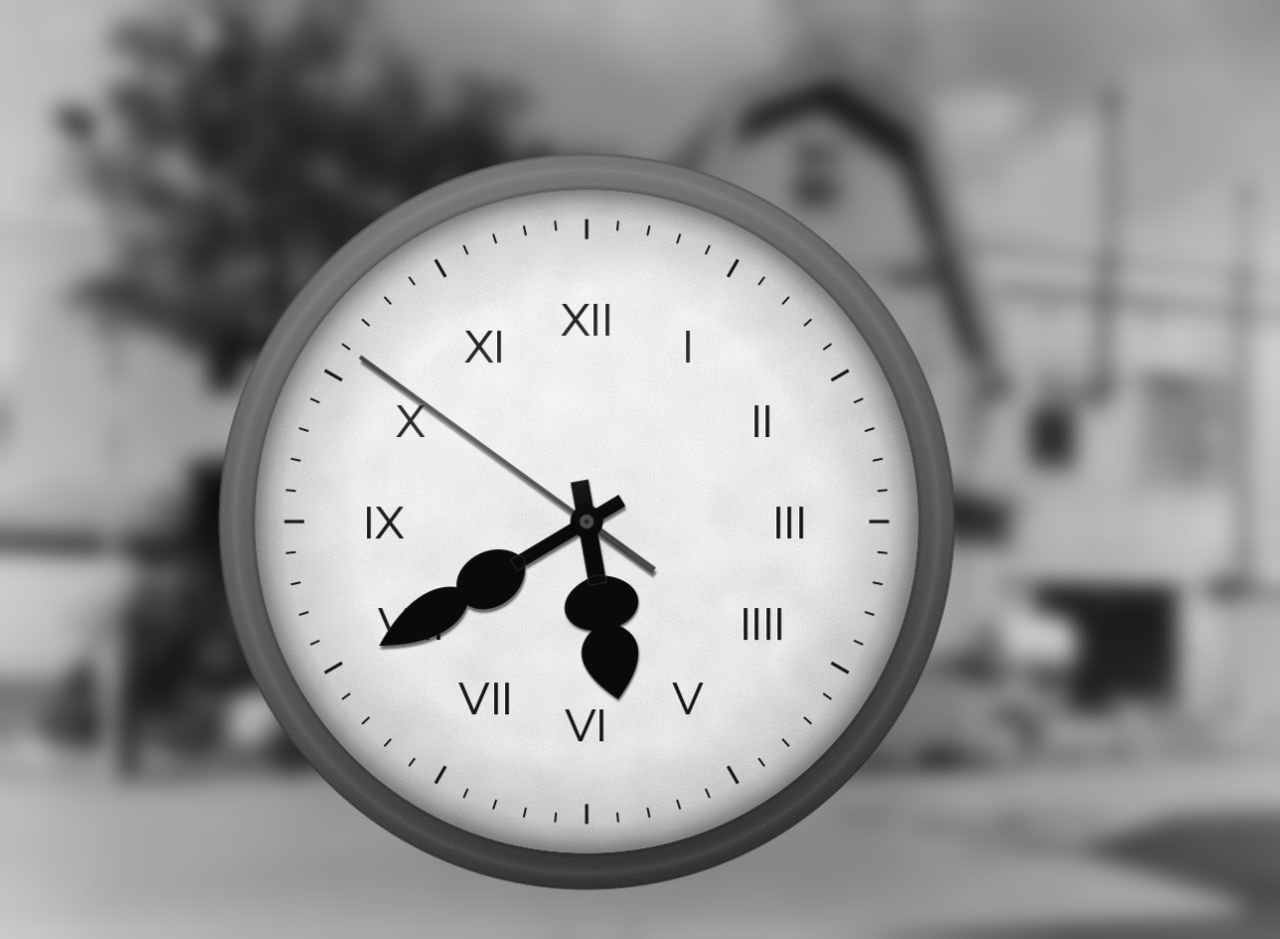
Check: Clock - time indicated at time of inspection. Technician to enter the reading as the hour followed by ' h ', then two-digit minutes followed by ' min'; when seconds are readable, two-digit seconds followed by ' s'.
5 h 39 min 51 s
